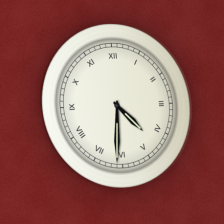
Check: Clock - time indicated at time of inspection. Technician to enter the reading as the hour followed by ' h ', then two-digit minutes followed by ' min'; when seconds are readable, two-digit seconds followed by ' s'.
4 h 31 min
